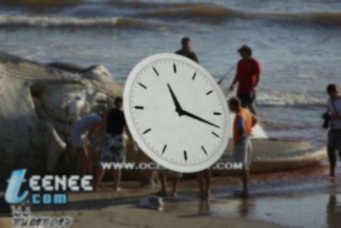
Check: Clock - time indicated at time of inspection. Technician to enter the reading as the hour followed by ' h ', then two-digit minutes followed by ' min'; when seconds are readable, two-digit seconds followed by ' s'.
11 h 18 min
